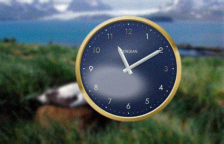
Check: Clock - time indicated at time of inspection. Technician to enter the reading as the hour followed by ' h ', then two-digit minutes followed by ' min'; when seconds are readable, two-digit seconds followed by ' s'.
11 h 10 min
